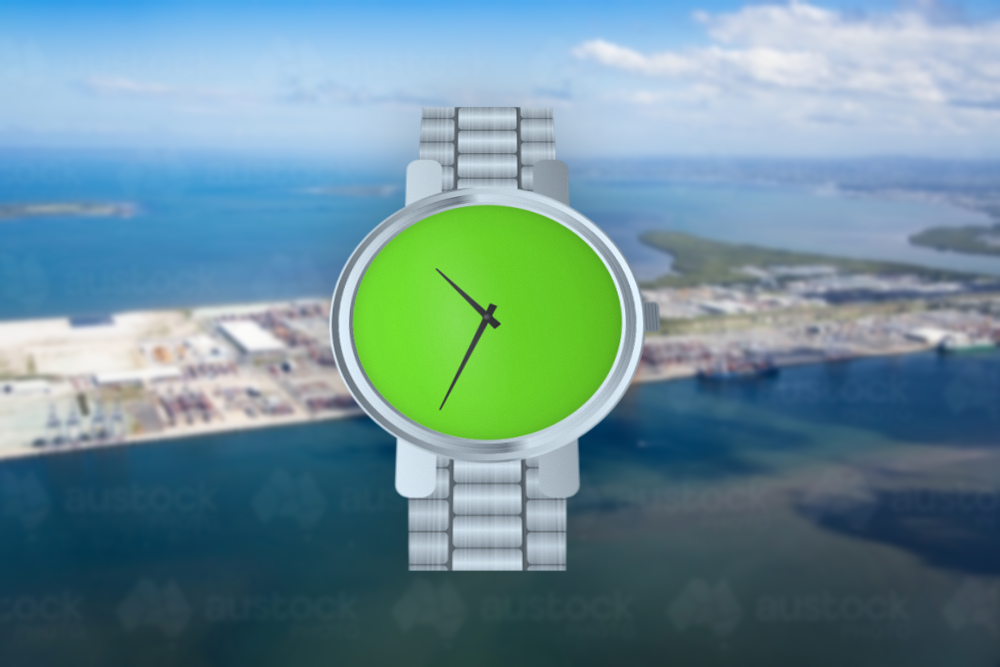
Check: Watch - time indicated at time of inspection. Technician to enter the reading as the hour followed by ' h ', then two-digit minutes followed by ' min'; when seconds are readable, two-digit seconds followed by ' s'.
10 h 34 min
